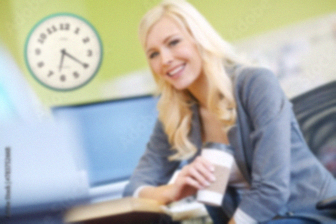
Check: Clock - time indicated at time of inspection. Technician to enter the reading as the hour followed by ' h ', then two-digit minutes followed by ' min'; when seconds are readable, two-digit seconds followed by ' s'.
6 h 20 min
